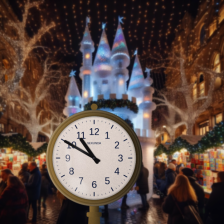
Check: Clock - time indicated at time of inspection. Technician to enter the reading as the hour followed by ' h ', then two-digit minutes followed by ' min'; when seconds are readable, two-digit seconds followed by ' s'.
10 h 50 min
